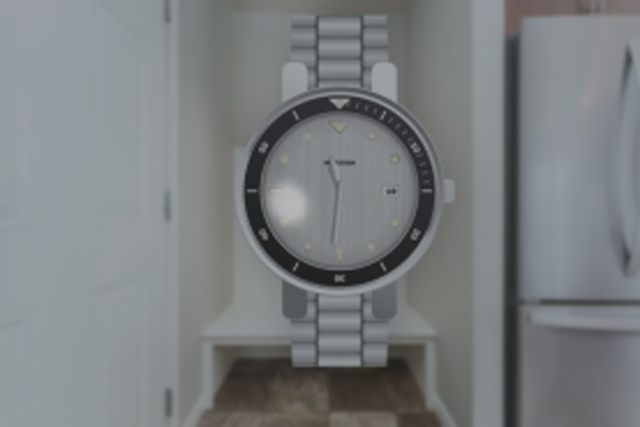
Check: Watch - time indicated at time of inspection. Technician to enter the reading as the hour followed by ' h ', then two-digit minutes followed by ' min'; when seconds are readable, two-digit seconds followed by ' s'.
11 h 31 min
